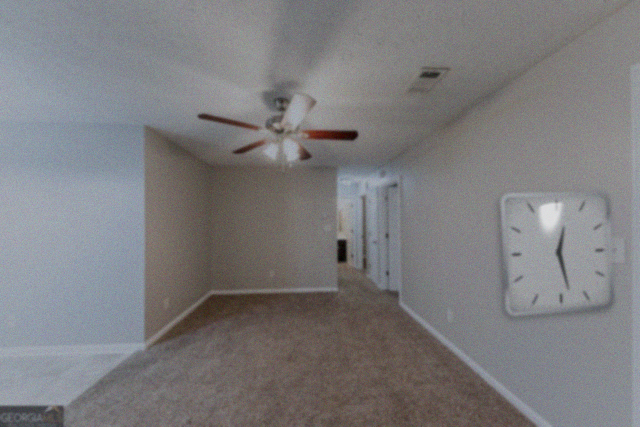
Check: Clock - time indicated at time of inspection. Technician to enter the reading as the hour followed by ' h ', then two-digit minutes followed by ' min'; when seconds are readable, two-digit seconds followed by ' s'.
12 h 28 min
